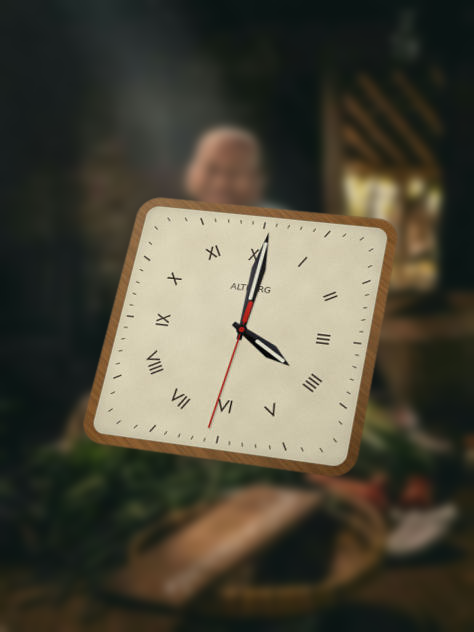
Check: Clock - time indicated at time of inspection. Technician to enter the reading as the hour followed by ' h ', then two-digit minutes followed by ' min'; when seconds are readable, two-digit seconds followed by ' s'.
4 h 00 min 31 s
